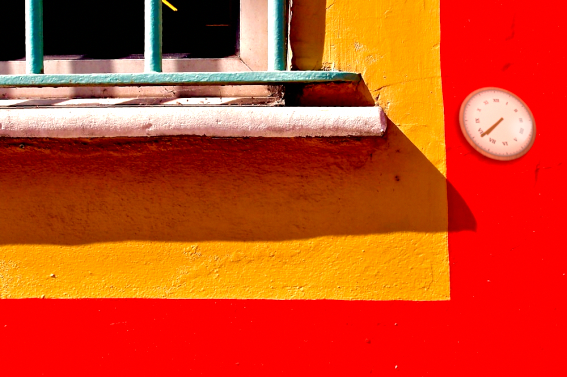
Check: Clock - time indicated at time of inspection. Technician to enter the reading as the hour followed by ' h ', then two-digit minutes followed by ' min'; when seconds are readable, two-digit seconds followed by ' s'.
7 h 39 min
